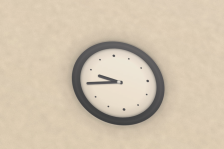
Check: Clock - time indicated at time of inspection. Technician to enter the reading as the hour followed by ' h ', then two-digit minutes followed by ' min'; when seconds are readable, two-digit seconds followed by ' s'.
9 h 45 min
